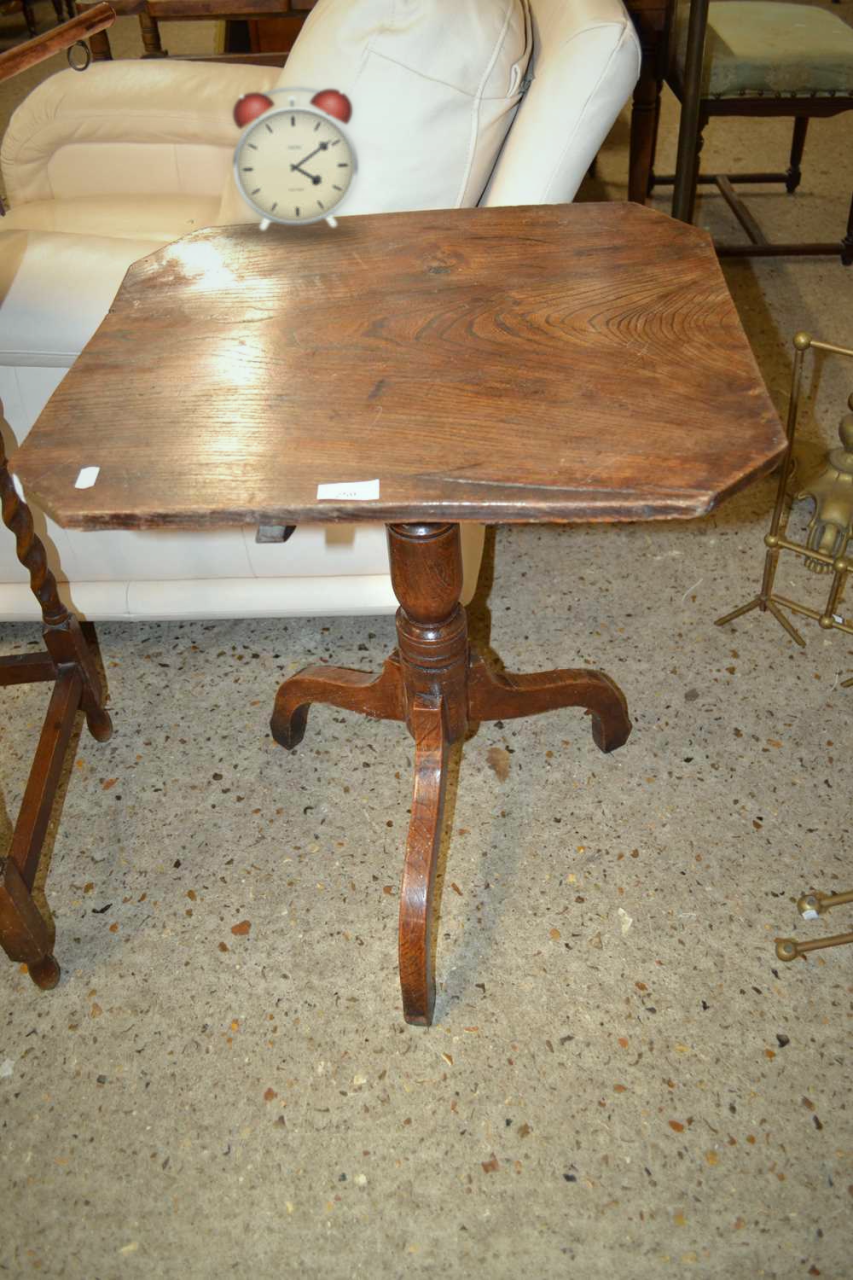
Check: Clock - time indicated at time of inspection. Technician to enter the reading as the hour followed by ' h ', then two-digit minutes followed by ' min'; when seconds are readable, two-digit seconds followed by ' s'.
4 h 09 min
